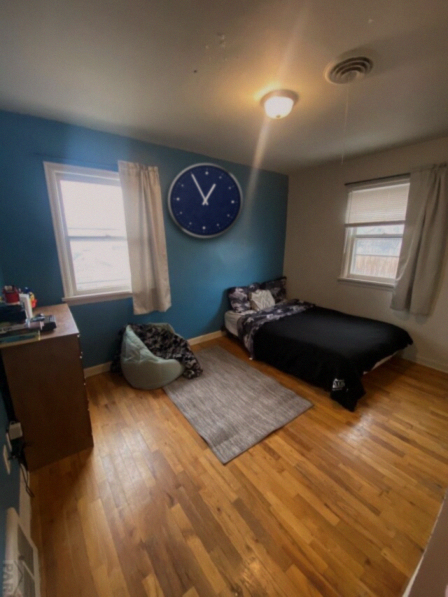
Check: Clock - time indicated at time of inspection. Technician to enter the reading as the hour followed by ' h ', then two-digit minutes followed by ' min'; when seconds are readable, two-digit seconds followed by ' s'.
12 h 55 min
